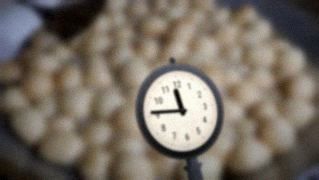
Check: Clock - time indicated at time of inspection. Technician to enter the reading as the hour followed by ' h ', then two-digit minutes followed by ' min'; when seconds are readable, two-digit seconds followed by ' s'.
11 h 46 min
